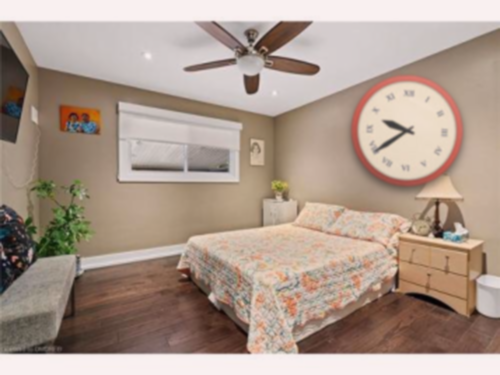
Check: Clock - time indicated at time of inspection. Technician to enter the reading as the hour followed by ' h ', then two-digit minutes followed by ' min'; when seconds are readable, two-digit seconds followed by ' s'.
9 h 39 min
